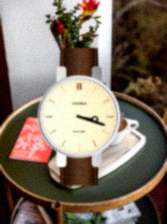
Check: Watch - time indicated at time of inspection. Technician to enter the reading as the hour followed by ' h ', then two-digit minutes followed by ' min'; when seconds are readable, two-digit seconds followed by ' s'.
3 h 18 min
